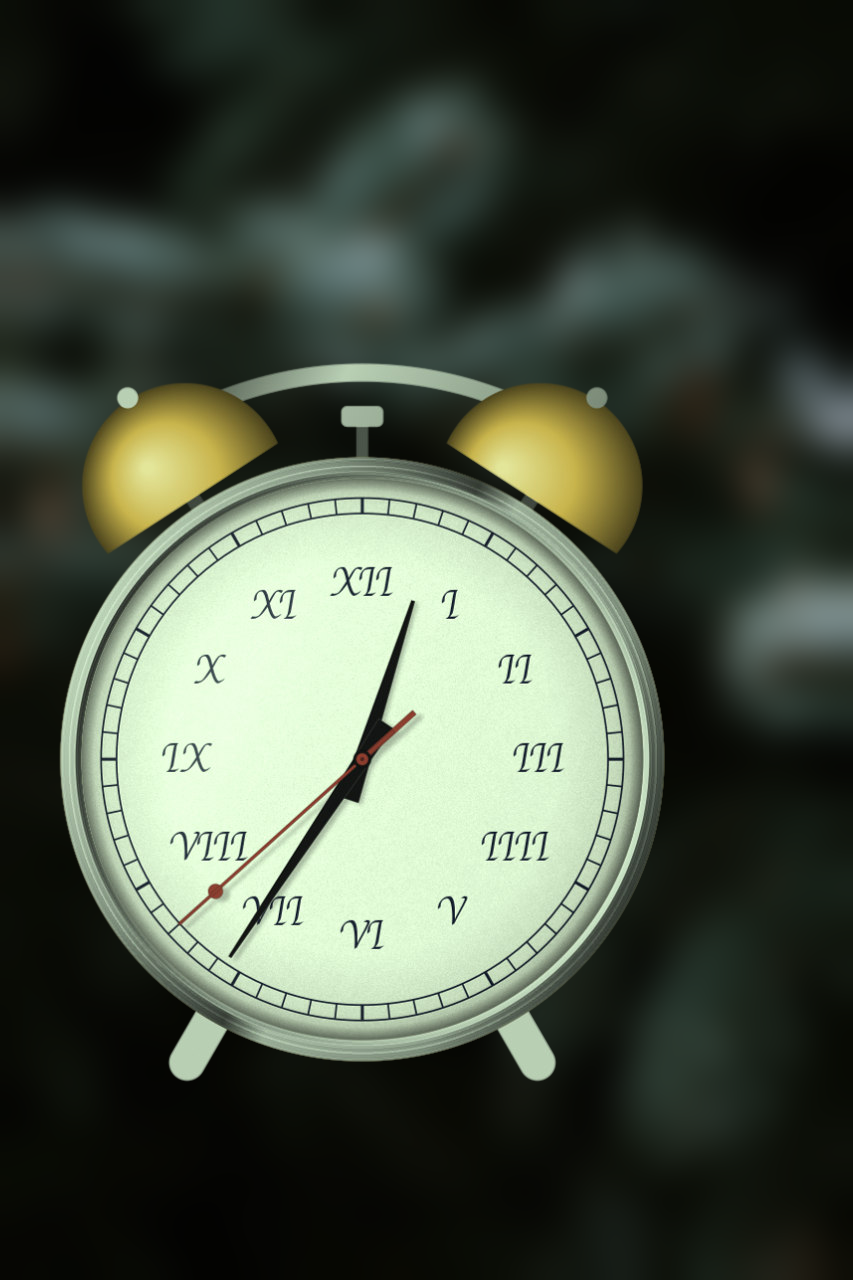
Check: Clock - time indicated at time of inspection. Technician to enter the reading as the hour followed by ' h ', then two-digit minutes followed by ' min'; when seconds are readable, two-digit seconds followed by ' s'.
12 h 35 min 38 s
